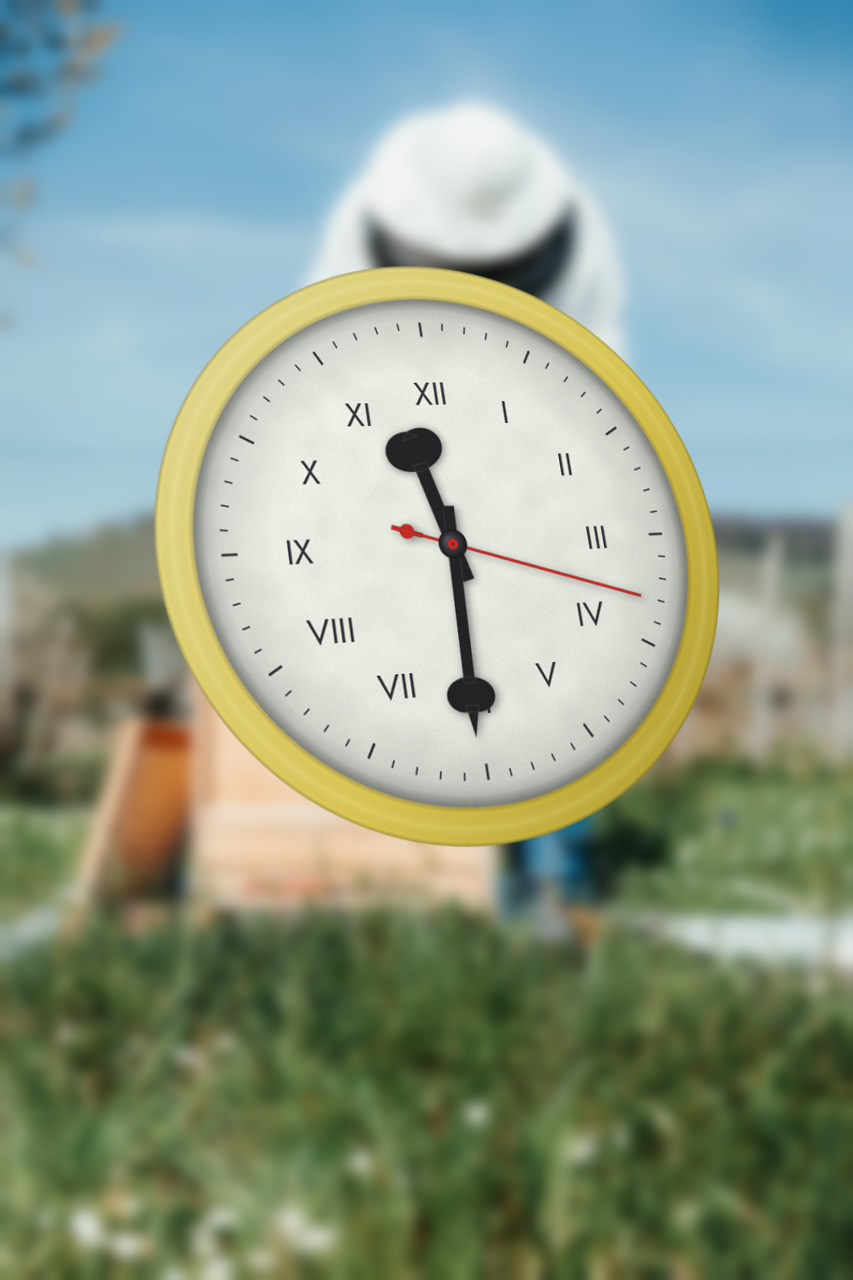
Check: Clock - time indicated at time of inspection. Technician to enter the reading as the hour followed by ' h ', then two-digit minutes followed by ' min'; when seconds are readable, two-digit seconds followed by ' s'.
11 h 30 min 18 s
